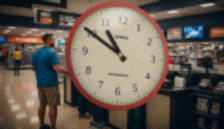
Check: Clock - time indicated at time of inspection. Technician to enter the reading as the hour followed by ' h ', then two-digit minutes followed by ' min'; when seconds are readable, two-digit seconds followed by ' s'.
10 h 50 min
